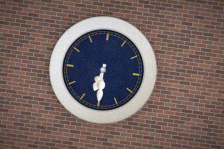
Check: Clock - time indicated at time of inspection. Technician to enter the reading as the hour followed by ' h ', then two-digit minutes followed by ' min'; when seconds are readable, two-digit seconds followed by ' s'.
6 h 30 min
